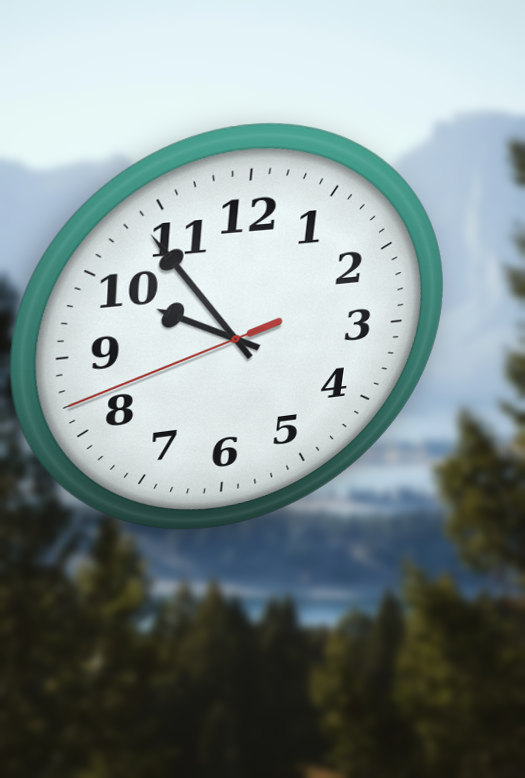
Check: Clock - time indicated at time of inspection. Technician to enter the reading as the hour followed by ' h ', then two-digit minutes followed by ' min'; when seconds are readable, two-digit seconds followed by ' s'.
9 h 53 min 42 s
